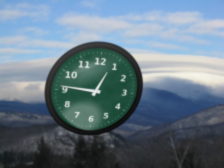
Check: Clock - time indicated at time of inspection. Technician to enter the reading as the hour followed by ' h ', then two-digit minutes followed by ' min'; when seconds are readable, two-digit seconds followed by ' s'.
12 h 46 min
